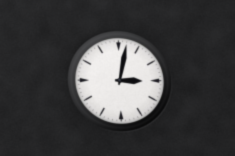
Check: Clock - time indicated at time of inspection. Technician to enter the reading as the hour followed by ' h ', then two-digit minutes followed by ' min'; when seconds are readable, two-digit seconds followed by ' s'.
3 h 02 min
